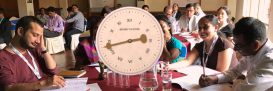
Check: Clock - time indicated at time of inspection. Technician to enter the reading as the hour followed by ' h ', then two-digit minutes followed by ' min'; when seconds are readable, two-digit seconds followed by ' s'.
2 h 43 min
